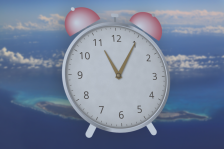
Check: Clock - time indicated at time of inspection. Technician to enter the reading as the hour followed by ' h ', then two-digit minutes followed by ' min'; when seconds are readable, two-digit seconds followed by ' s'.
11 h 05 min
